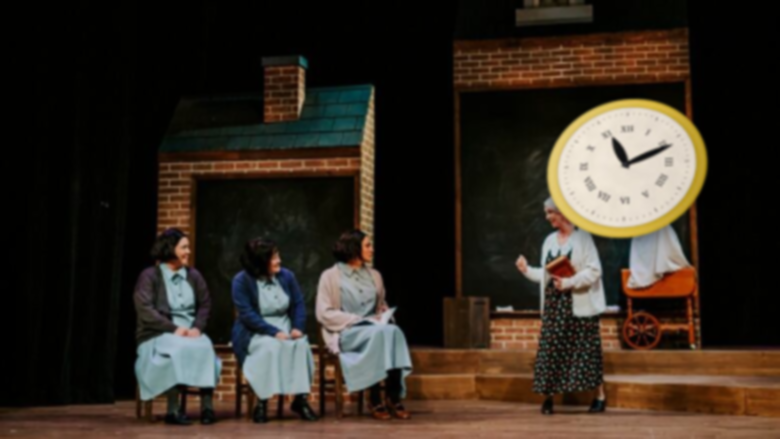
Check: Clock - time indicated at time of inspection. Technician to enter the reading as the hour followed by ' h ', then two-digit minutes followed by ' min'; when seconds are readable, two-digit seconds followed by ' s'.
11 h 11 min
